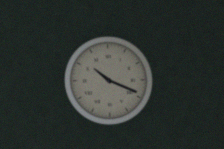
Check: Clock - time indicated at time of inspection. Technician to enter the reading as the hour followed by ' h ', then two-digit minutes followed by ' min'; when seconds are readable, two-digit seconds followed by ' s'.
10 h 19 min
